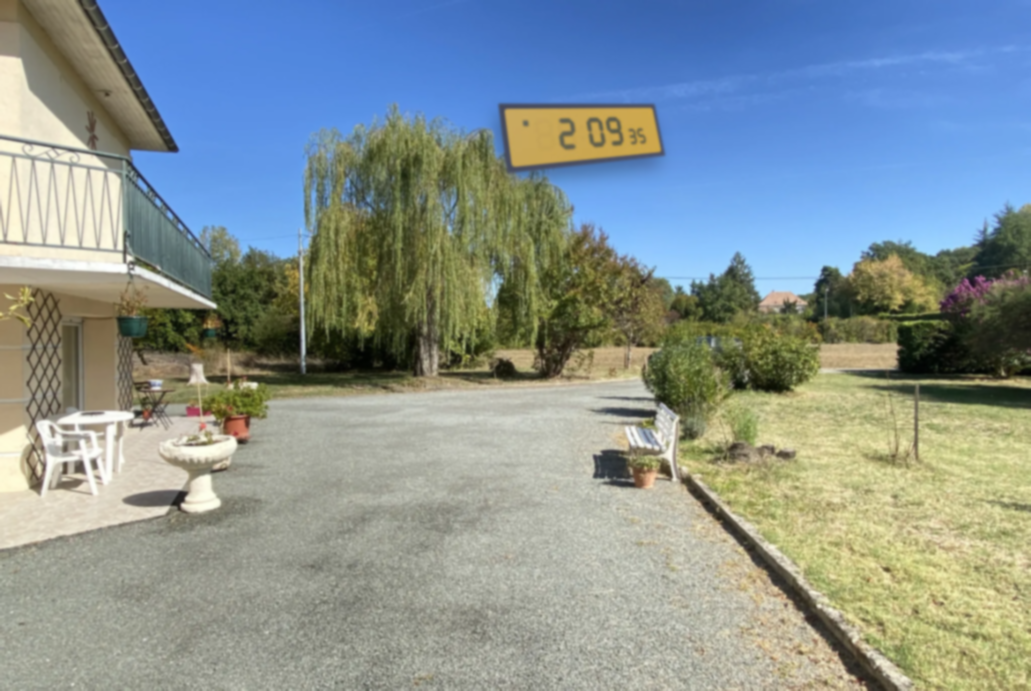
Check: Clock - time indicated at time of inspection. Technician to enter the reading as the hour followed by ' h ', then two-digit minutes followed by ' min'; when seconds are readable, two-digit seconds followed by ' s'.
2 h 09 min 35 s
